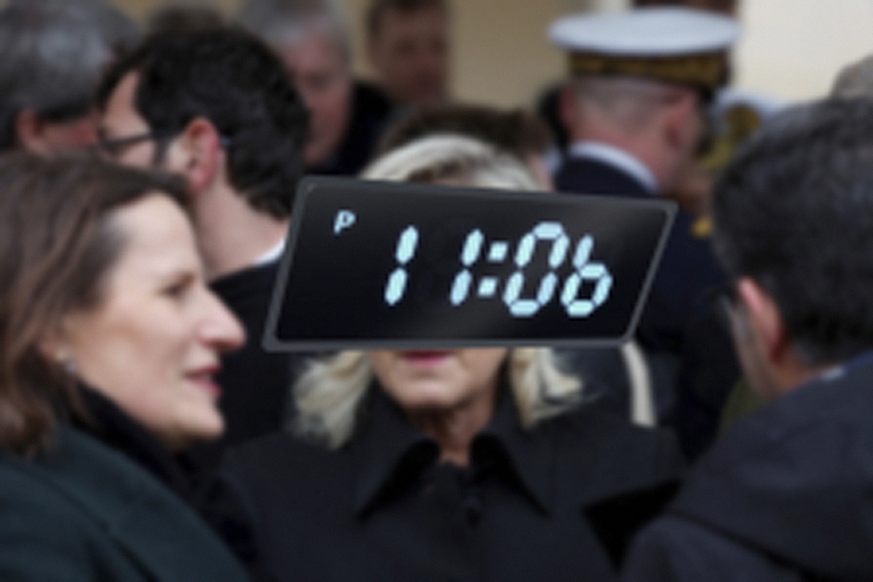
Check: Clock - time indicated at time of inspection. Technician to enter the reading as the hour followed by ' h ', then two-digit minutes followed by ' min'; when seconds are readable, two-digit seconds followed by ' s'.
11 h 06 min
